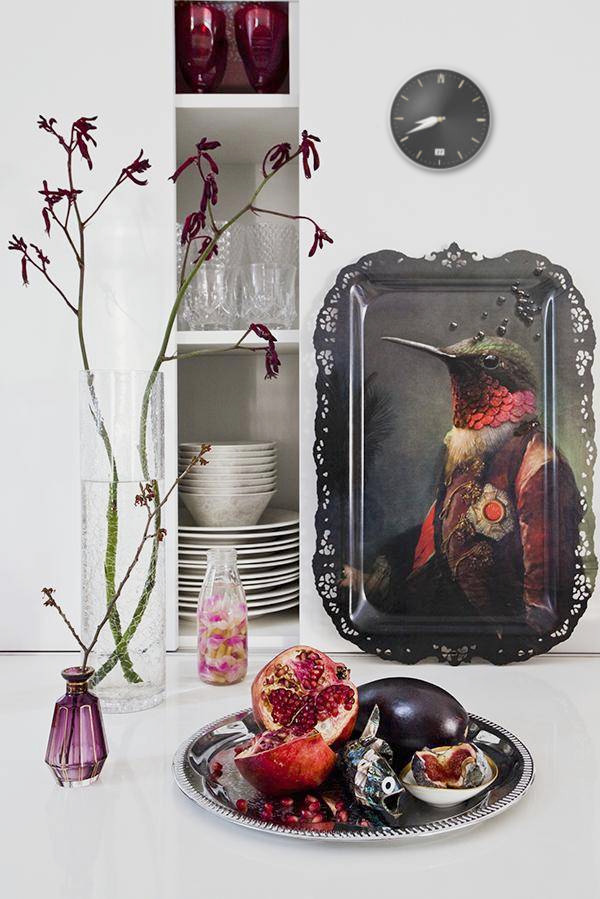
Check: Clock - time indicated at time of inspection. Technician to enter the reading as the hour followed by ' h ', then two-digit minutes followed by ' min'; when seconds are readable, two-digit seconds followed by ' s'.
8 h 41 min
